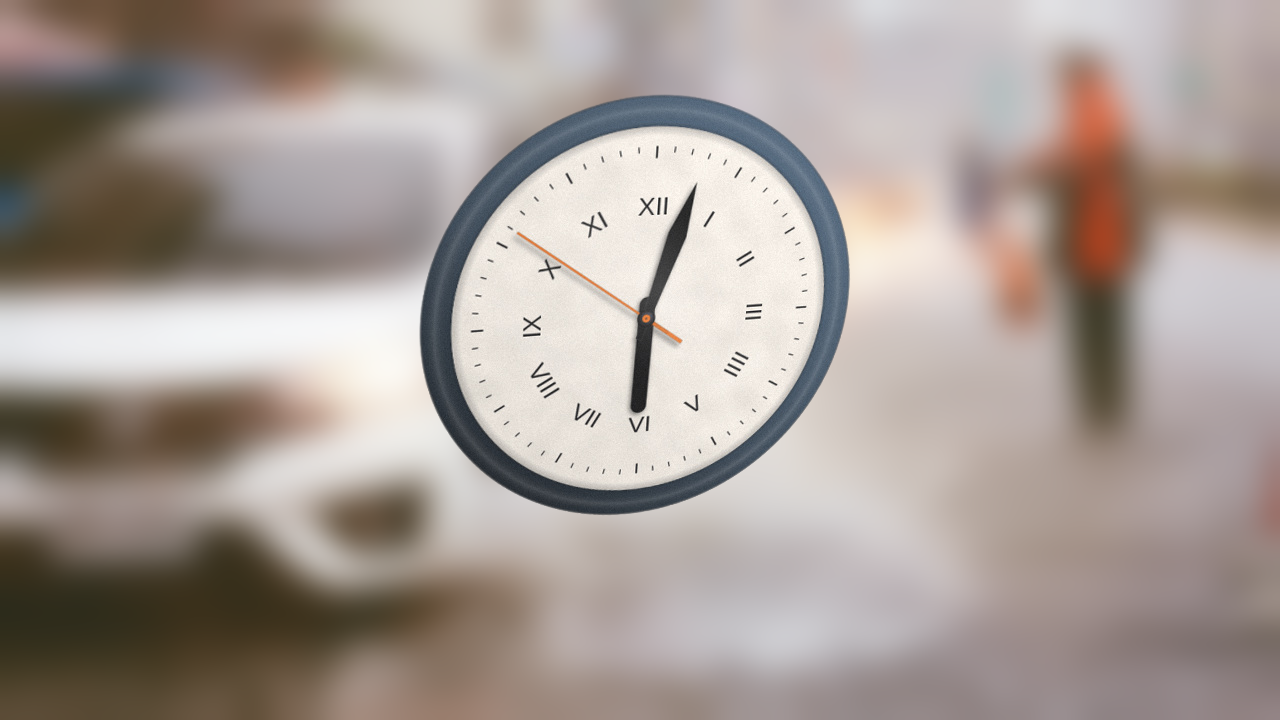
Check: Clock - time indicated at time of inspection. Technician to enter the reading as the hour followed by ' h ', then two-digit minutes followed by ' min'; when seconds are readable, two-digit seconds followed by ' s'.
6 h 02 min 51 s
